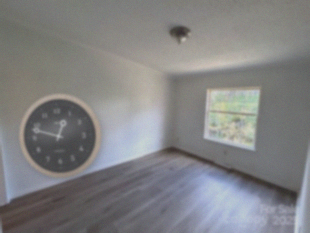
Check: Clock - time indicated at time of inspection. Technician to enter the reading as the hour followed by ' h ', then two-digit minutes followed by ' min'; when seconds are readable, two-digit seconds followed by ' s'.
12 h 48 min
